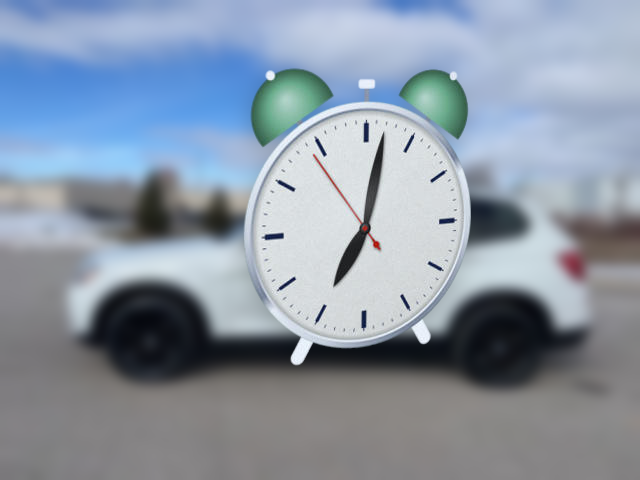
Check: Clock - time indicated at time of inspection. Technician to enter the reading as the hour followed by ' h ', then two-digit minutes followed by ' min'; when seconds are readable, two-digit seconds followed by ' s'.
7 h 01 min 54 s
